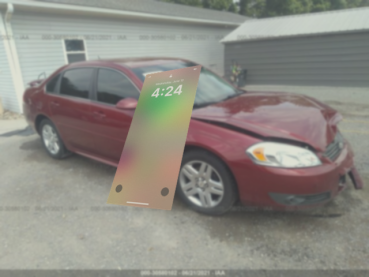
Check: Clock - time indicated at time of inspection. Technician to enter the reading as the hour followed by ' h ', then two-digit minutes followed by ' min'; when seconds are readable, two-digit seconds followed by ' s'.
4 h 24 min
